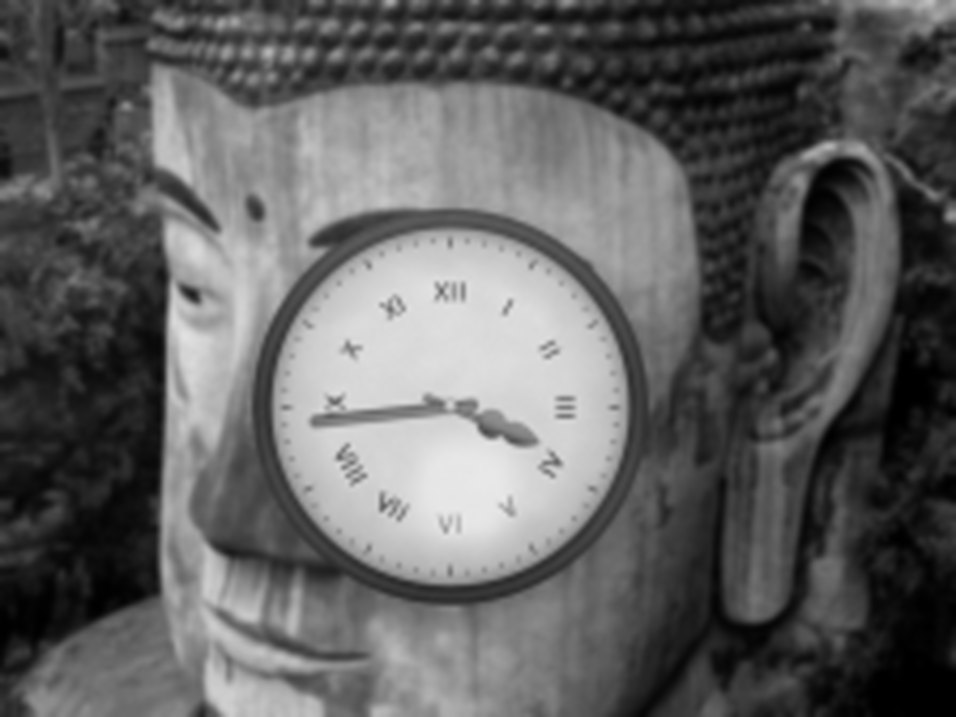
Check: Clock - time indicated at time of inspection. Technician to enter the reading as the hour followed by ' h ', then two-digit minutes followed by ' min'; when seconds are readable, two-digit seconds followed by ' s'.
3 h 44 min
